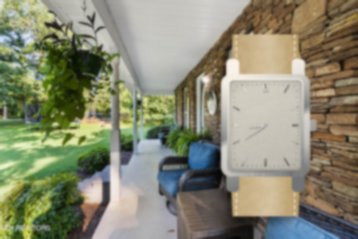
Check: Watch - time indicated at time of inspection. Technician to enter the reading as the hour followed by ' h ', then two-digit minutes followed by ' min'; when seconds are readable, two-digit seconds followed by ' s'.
8 h 39 min
